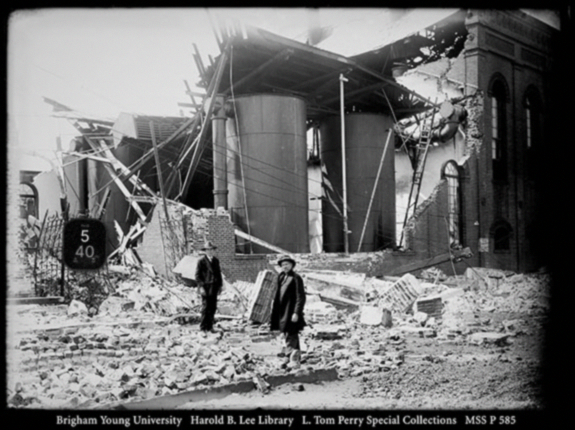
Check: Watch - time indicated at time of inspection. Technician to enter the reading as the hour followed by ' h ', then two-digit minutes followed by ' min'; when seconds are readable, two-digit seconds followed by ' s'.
5 h 40 min
